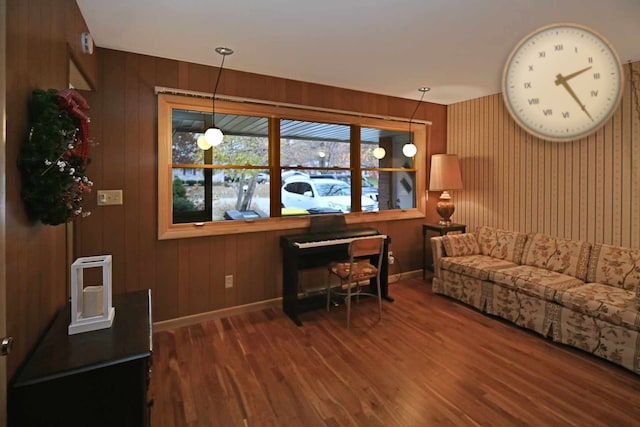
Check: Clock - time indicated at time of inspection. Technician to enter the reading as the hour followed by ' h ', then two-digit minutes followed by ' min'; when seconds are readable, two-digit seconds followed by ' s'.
2 h 25 min
